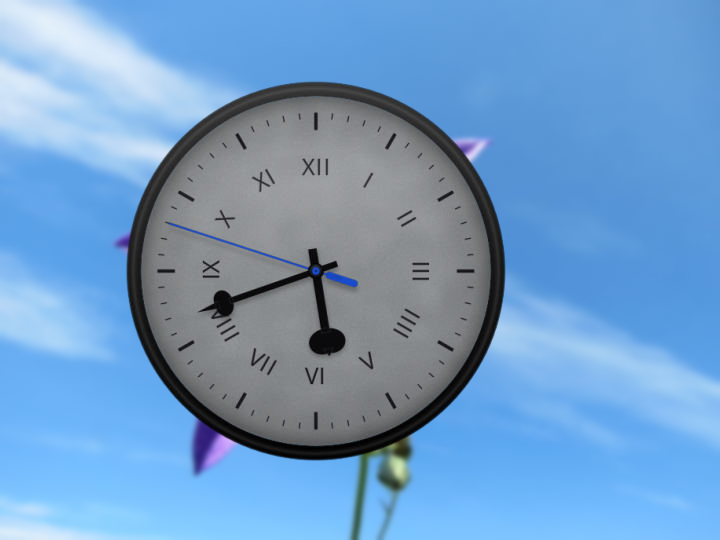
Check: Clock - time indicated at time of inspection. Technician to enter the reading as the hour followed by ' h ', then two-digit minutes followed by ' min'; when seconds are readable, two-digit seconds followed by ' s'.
5 h 41 min 48 s
